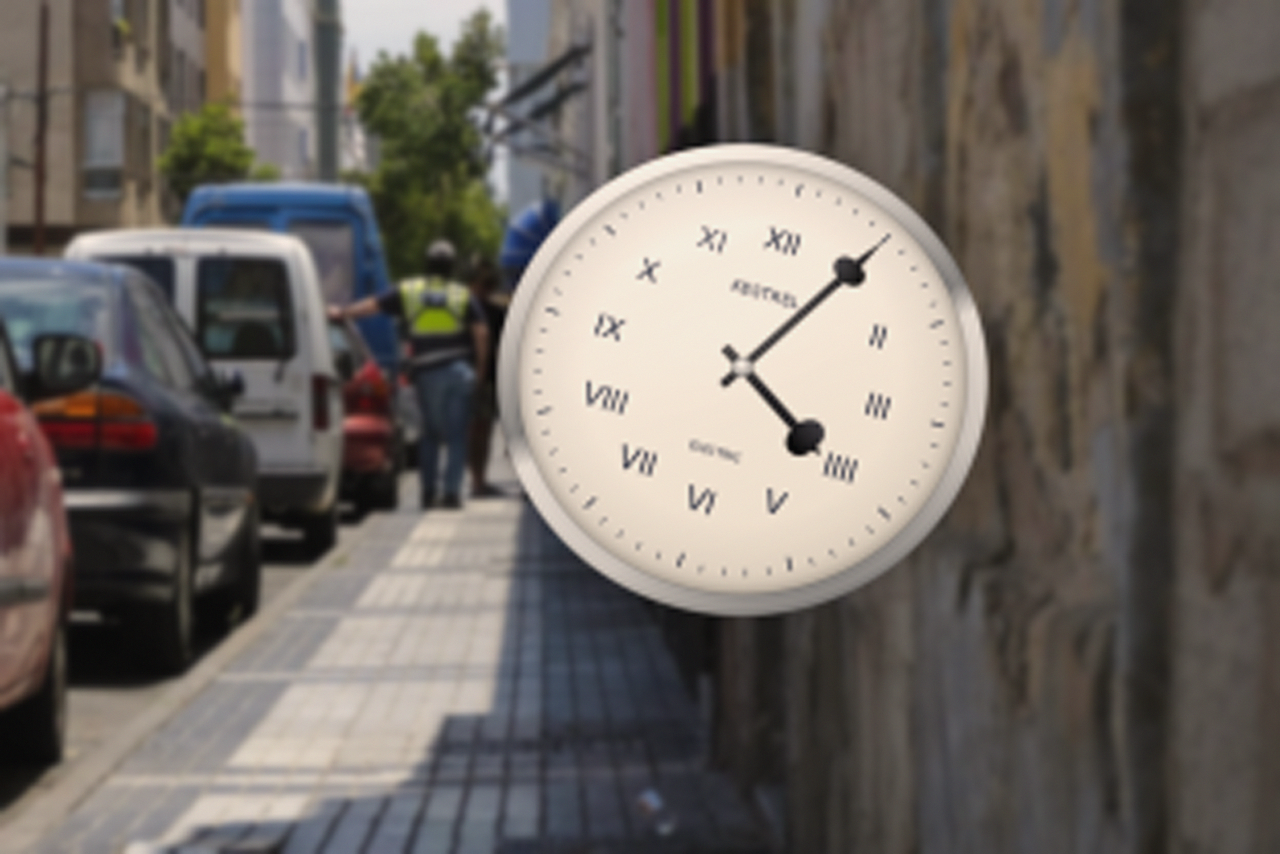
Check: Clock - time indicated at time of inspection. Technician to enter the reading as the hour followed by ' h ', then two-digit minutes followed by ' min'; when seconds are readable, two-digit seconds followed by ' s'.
4 h 05 min
